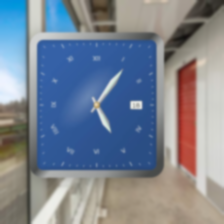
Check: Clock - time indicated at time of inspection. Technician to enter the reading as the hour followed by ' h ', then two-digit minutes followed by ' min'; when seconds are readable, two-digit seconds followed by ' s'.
5 h 06 min
